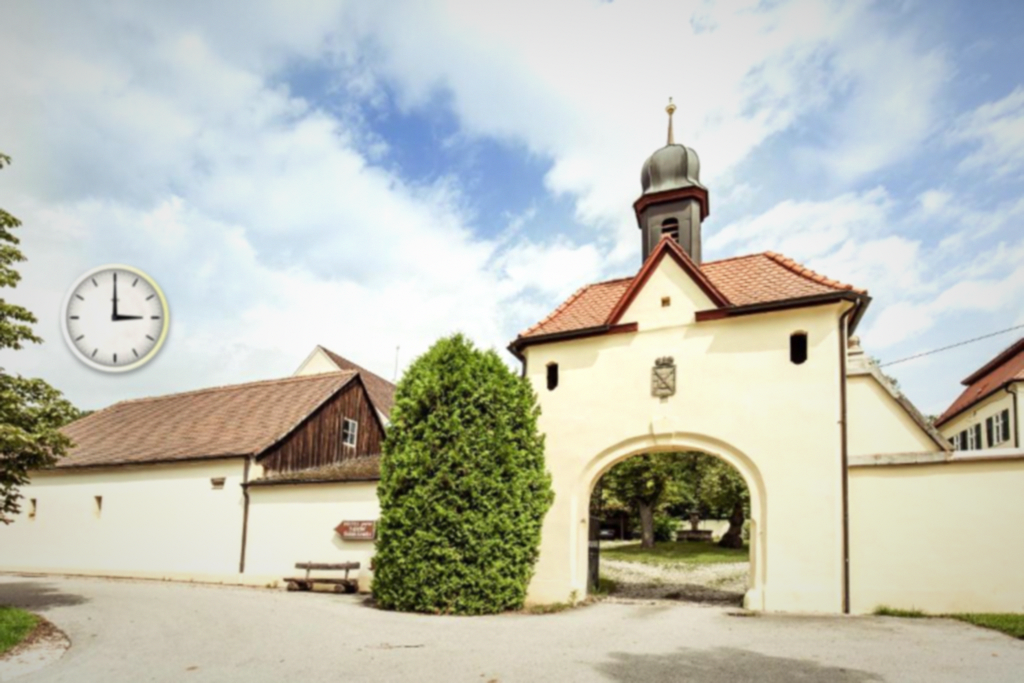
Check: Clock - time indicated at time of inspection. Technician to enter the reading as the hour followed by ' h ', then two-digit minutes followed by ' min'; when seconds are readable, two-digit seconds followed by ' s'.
3 h 00 min
